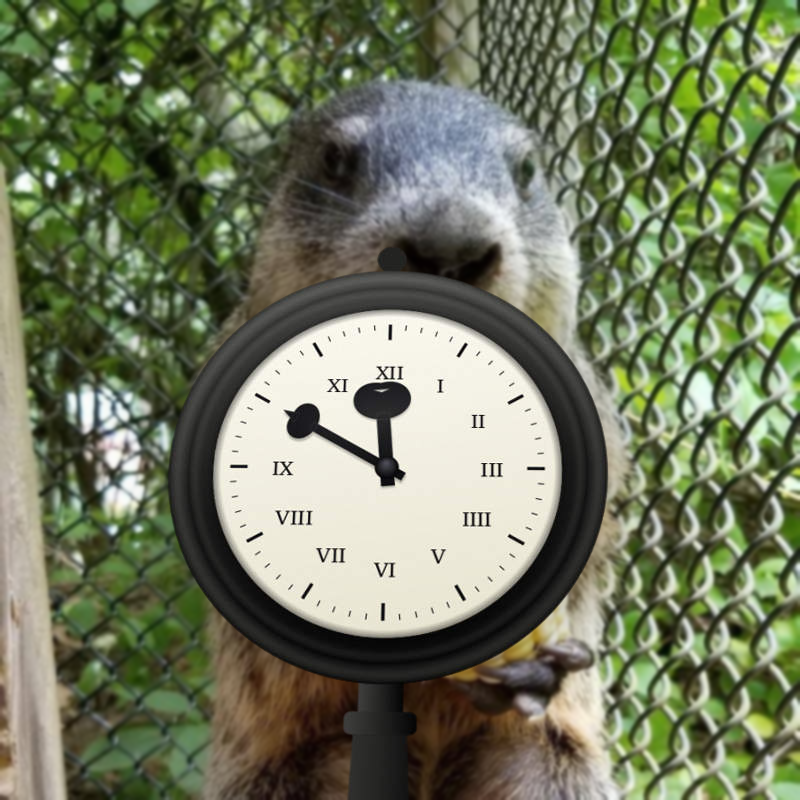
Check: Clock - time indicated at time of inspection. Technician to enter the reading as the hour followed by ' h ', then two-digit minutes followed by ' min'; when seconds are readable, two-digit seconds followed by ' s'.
11 h 50 min
